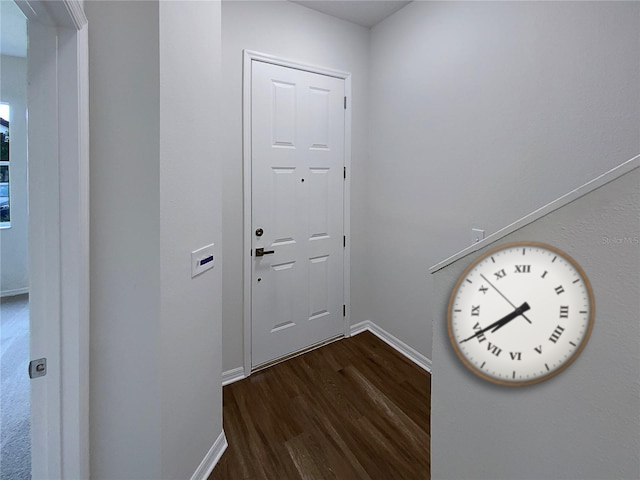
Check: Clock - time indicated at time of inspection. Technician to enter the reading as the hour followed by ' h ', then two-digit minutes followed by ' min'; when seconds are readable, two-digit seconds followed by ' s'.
7 h 39 min 52 s
